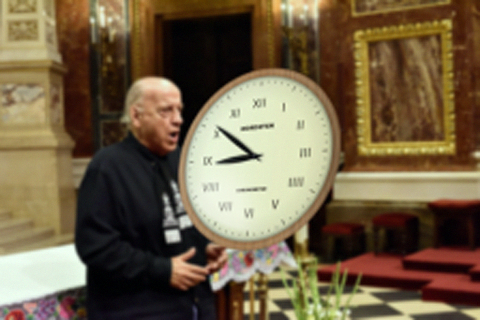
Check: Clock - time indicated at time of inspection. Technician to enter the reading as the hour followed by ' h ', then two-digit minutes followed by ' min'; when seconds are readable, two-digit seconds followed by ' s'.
8 h 51 min
